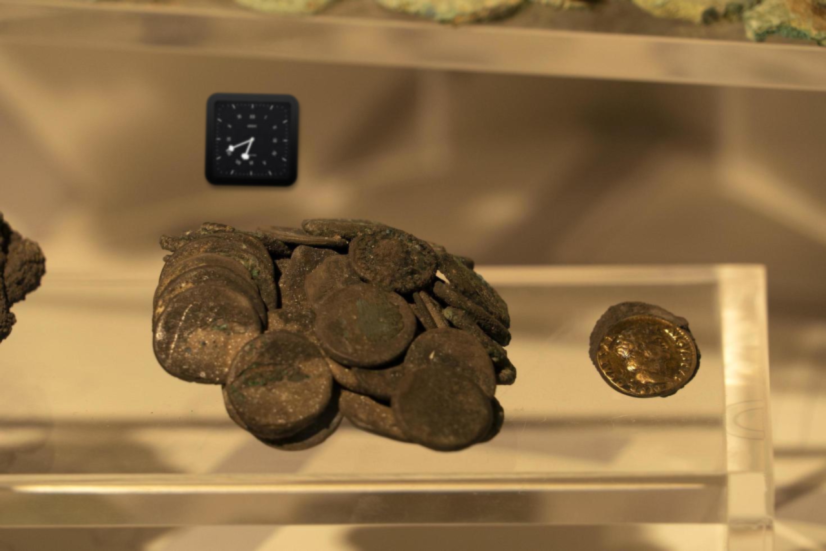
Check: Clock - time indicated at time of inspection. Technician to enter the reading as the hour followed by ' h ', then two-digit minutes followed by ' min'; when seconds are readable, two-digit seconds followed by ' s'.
6 h 41 min
